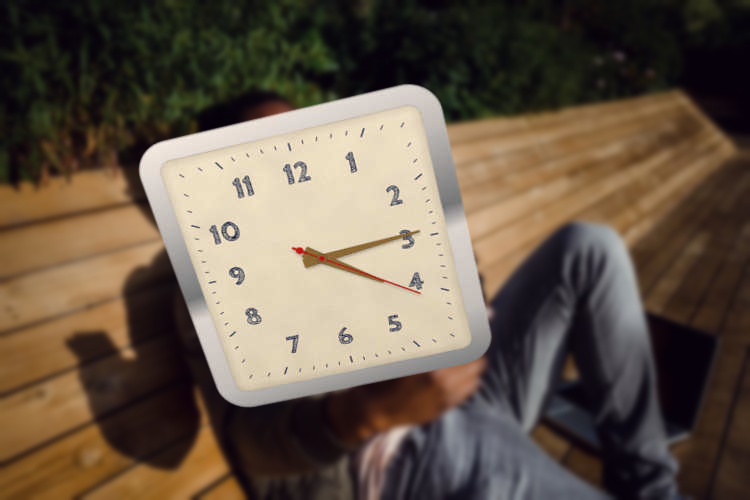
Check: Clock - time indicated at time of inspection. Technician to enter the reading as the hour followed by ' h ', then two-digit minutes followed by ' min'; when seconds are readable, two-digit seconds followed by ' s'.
4 h 14 min 21 s
